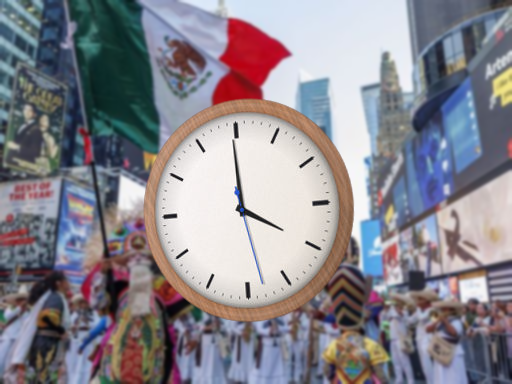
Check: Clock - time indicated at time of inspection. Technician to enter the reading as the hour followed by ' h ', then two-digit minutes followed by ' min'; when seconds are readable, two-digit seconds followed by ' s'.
3 h 59 min 28 s
